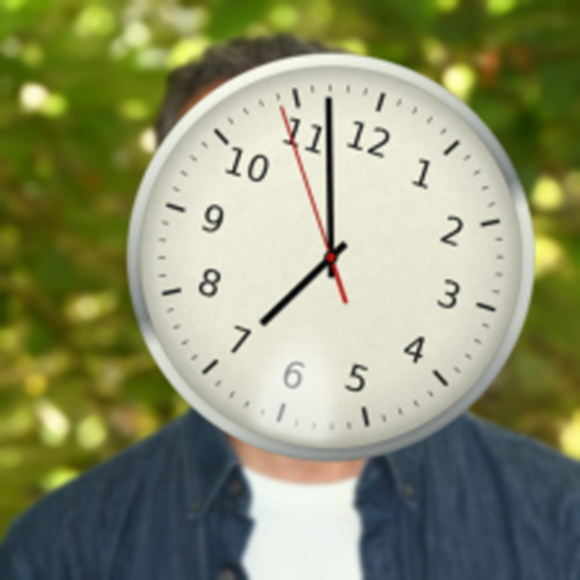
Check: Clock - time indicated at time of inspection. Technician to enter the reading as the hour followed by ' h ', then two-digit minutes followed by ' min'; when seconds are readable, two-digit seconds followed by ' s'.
6 h 56 min 54 s
